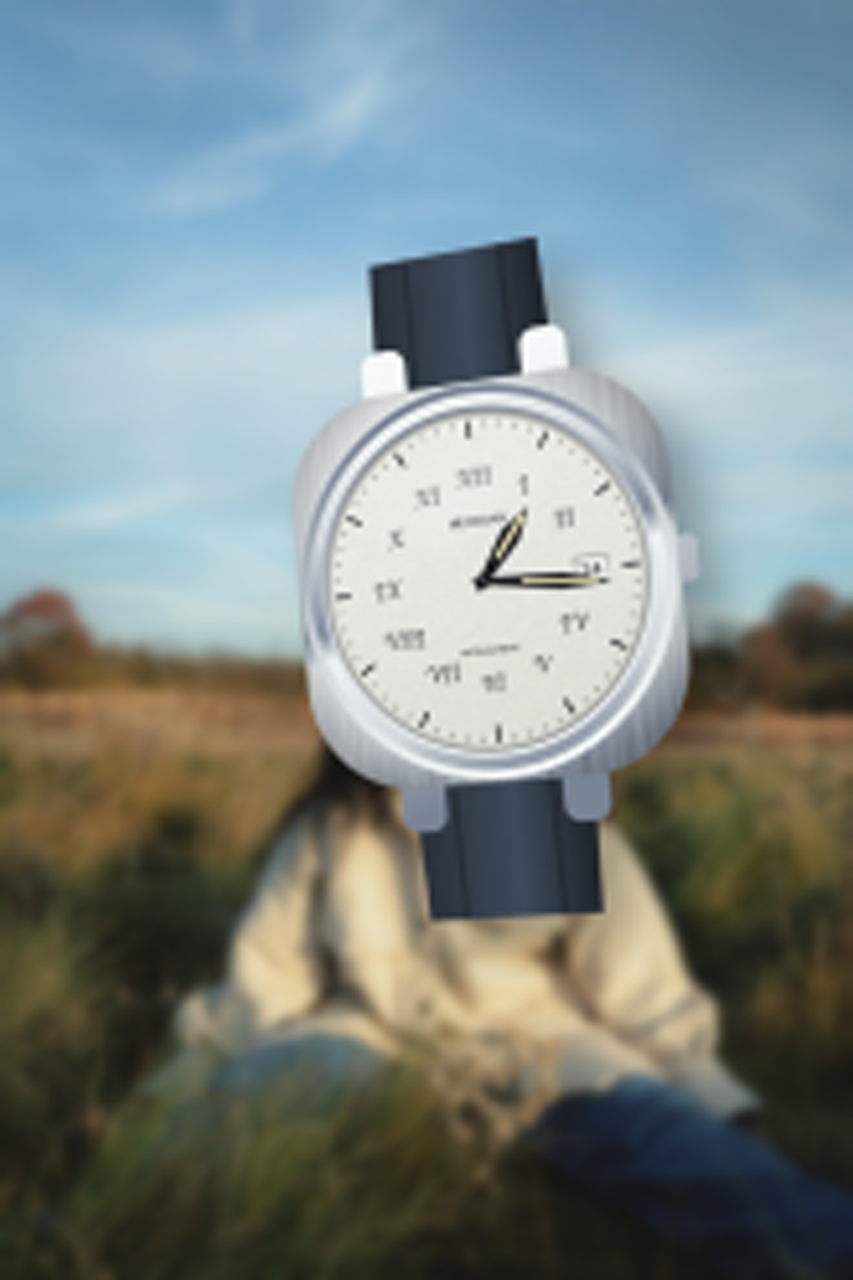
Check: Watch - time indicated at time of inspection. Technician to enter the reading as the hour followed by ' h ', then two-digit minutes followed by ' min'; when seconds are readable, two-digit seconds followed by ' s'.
1 h 16 min
